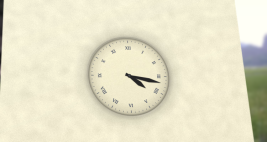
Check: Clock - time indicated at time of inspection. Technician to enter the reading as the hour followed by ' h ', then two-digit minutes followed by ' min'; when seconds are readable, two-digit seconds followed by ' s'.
4 h 17 min
